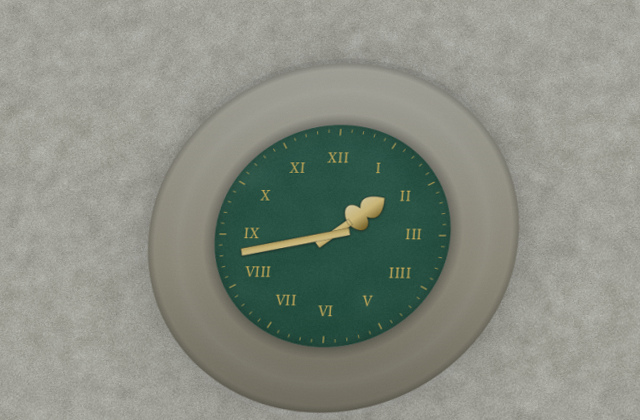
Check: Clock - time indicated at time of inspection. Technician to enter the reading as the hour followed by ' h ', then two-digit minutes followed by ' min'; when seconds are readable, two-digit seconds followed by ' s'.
1 h 43 min
